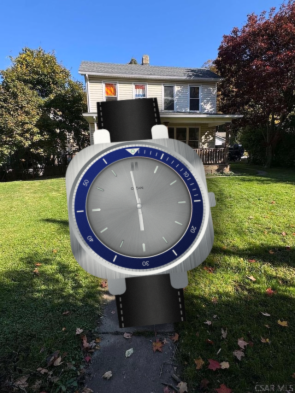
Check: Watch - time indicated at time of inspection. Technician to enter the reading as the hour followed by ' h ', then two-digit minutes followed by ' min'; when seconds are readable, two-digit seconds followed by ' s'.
5 h 59 min
